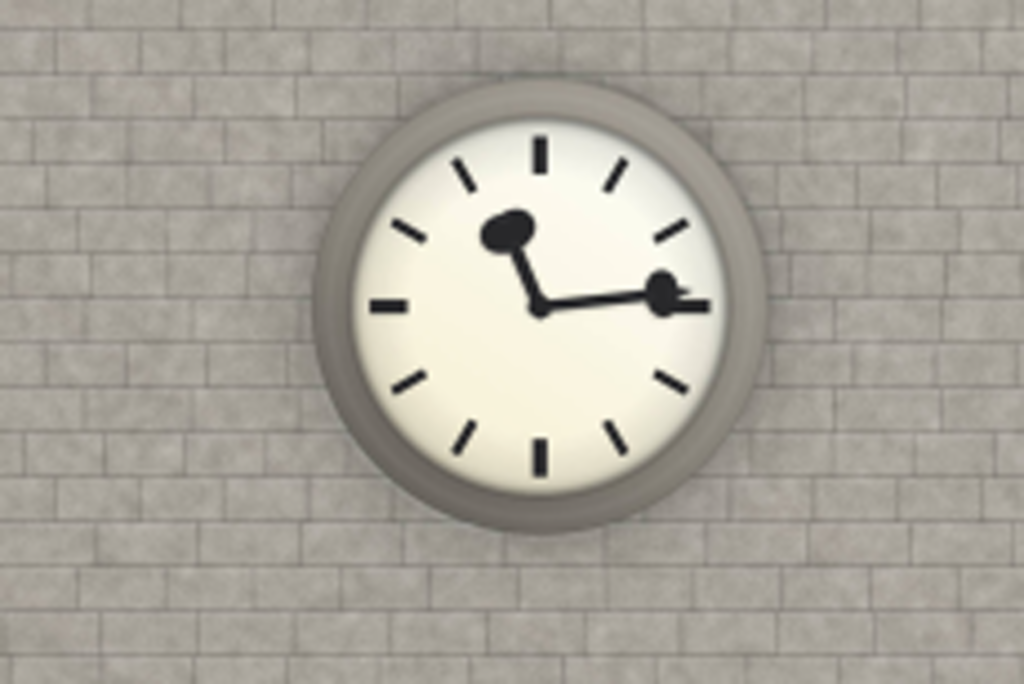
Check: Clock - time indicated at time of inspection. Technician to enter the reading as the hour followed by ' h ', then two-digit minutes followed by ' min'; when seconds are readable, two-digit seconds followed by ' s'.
11 h 14 min
